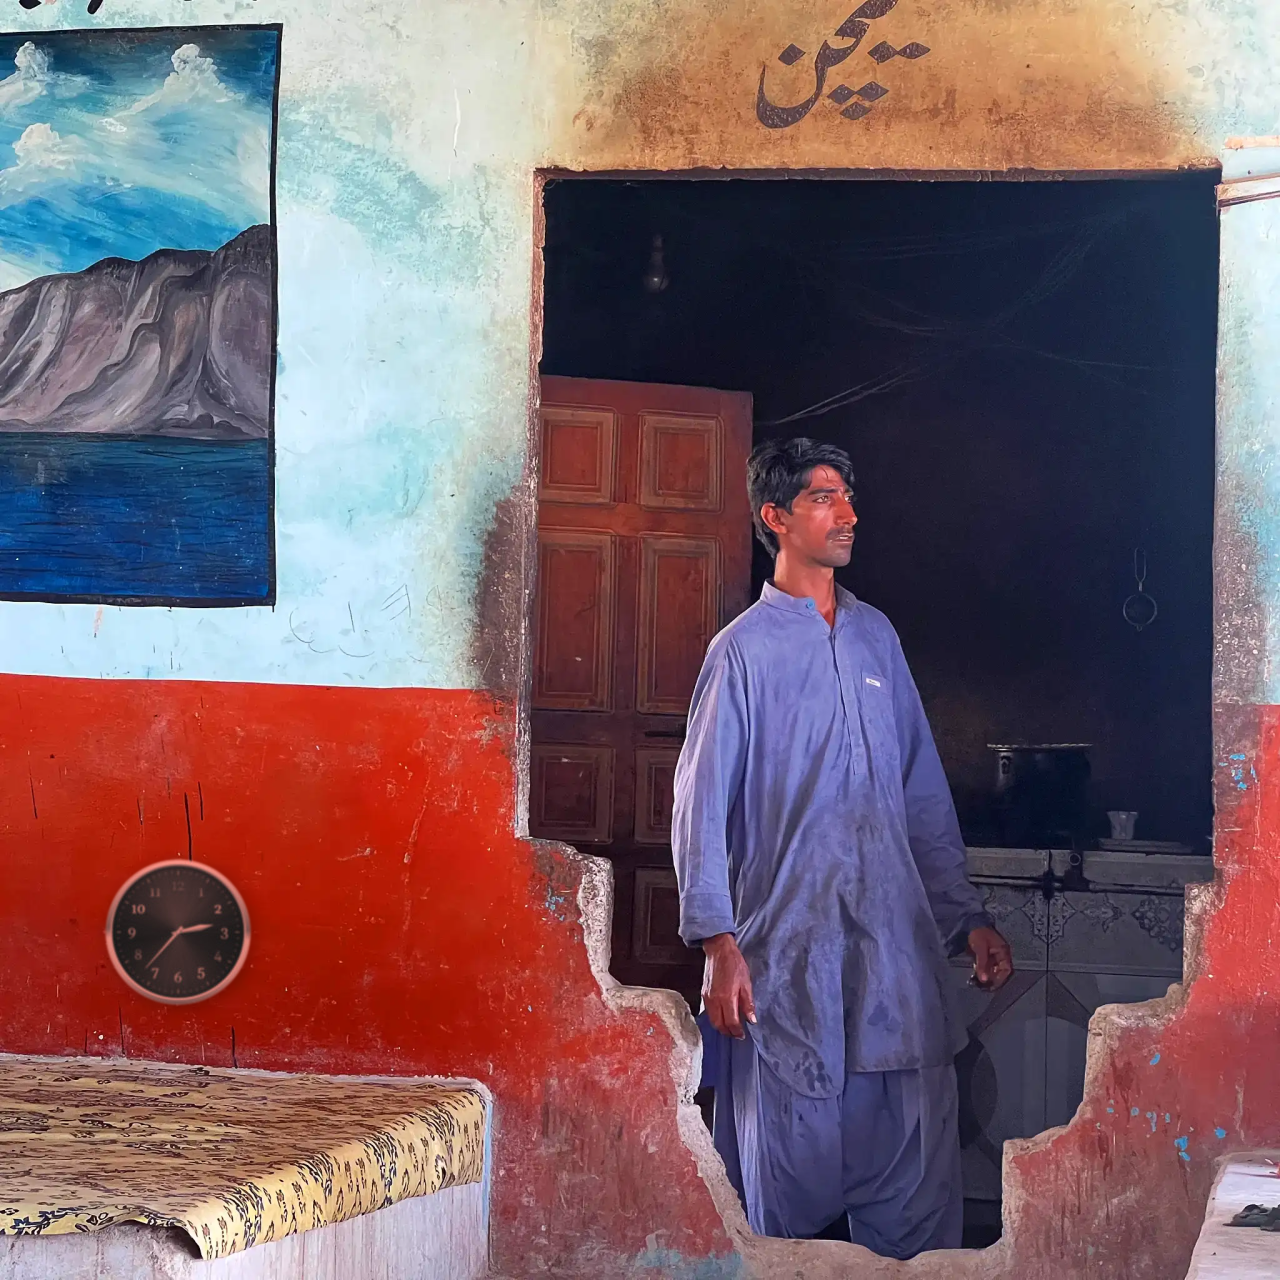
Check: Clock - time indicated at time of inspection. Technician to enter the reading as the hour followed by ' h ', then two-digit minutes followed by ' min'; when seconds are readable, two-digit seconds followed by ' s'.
2 h 37 min
